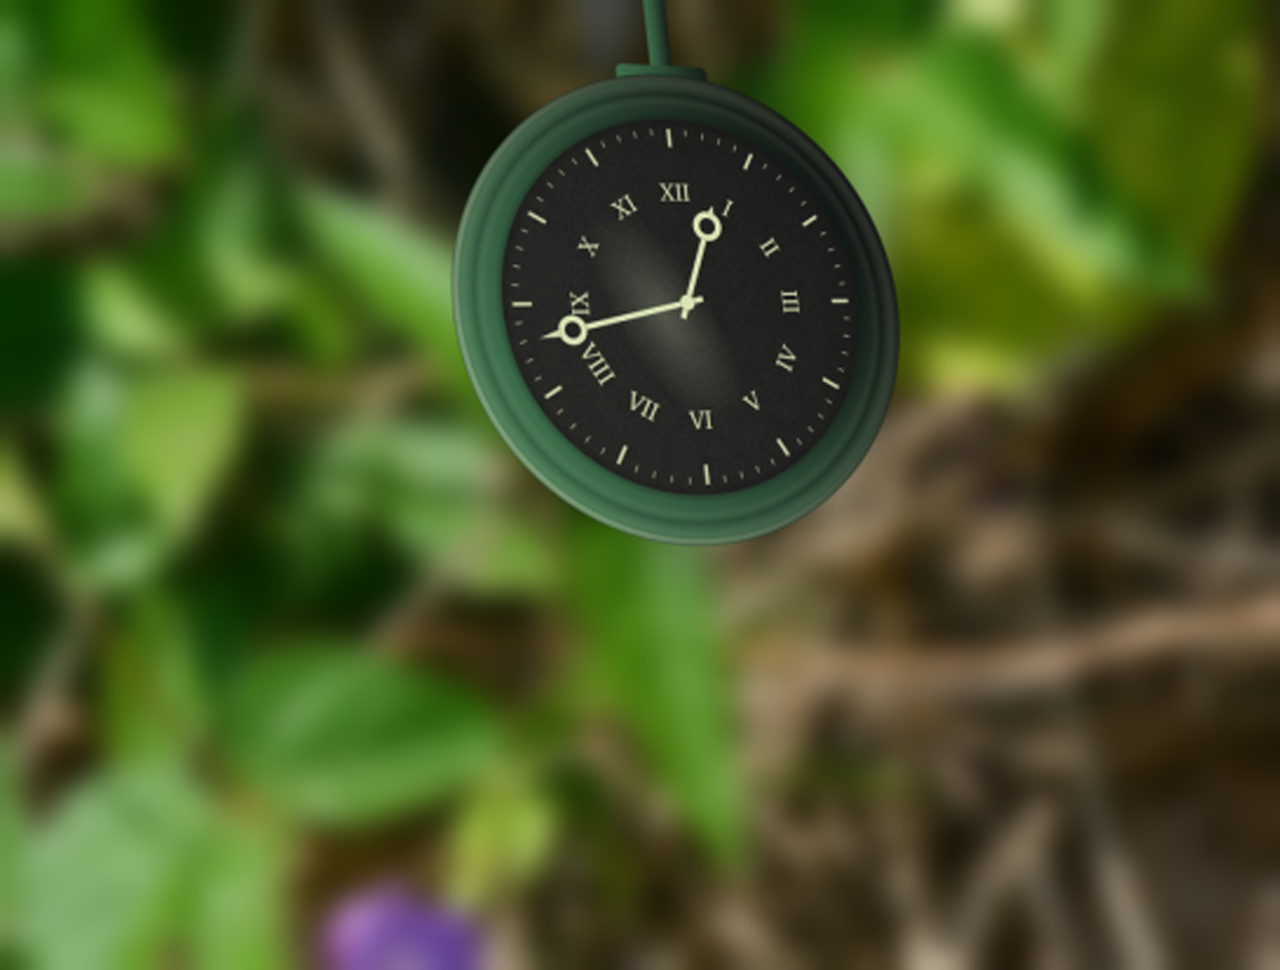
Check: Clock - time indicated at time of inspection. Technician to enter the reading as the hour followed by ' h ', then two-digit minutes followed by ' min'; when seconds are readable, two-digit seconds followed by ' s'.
12 h 43 min
